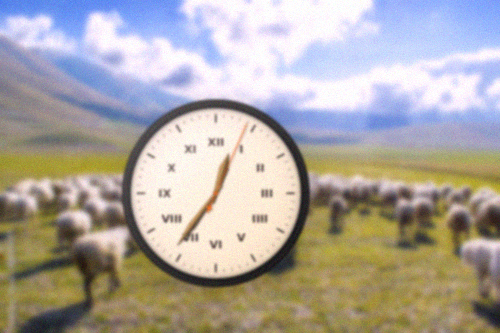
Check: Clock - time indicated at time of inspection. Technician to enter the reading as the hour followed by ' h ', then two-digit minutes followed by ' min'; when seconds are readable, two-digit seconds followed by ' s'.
12 h 36 min 04 s
